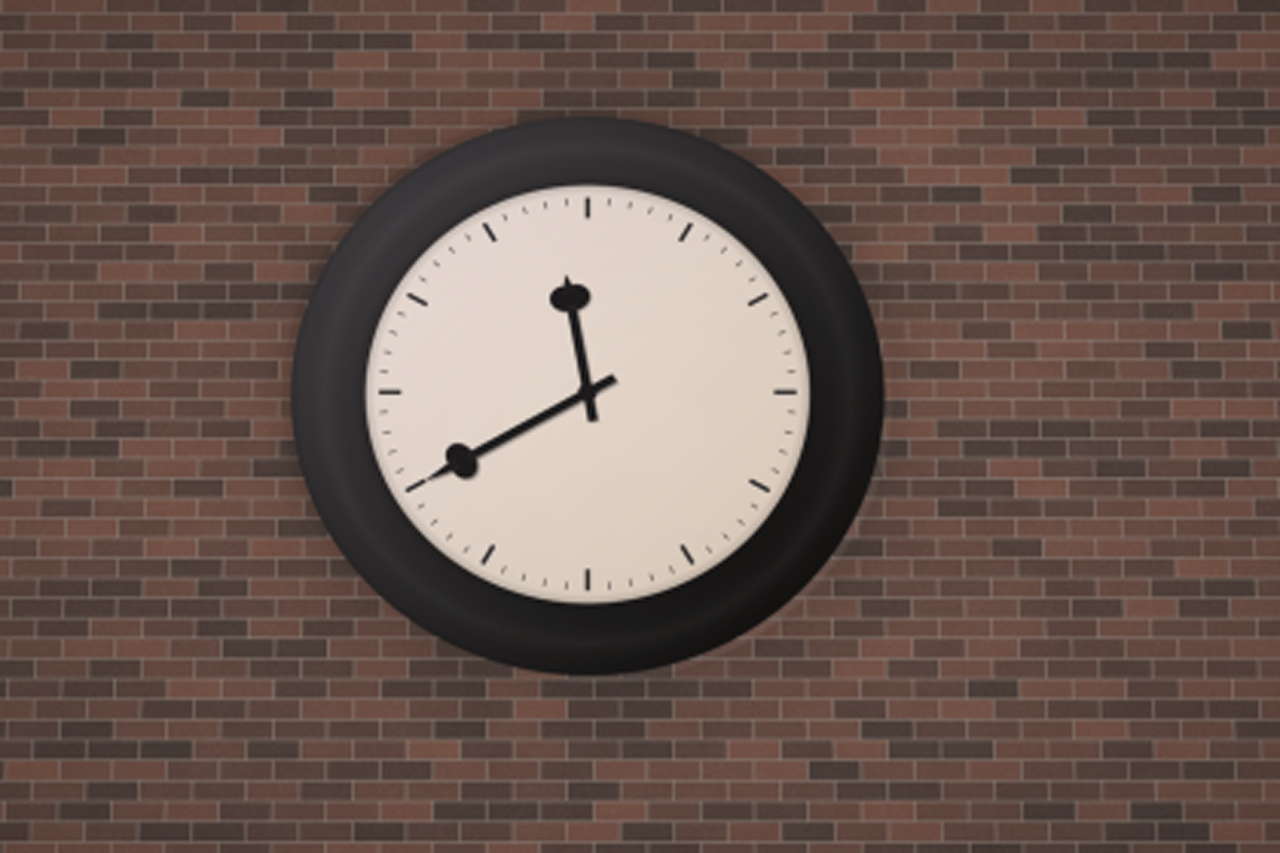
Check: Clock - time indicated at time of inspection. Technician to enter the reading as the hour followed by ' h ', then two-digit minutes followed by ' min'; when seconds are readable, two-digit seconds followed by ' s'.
11 h 40 min
